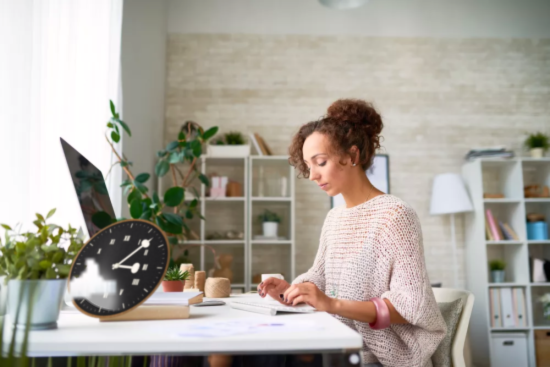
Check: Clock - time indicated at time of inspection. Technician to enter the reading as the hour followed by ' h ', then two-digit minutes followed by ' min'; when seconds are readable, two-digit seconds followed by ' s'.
3 h 07 min
